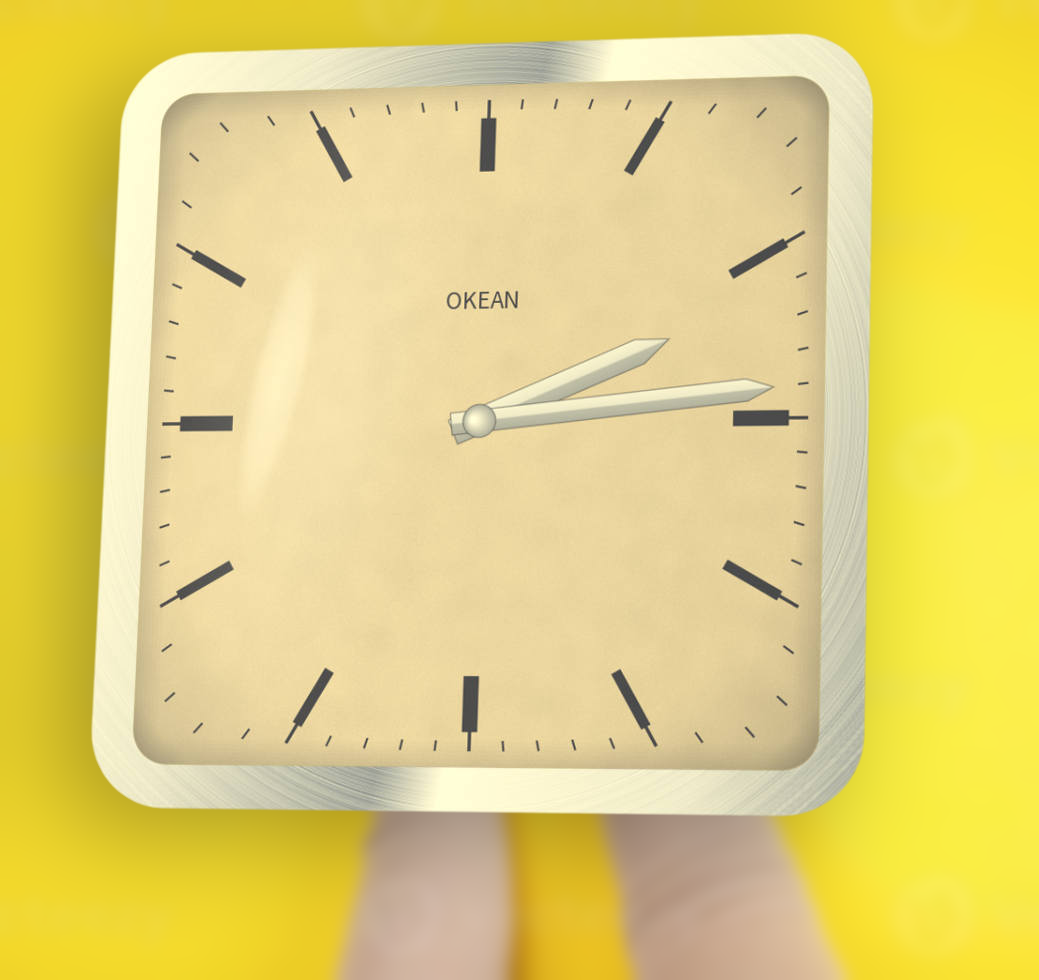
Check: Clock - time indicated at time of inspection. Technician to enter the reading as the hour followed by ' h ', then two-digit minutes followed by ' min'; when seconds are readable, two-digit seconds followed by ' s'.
2 h 14 min
